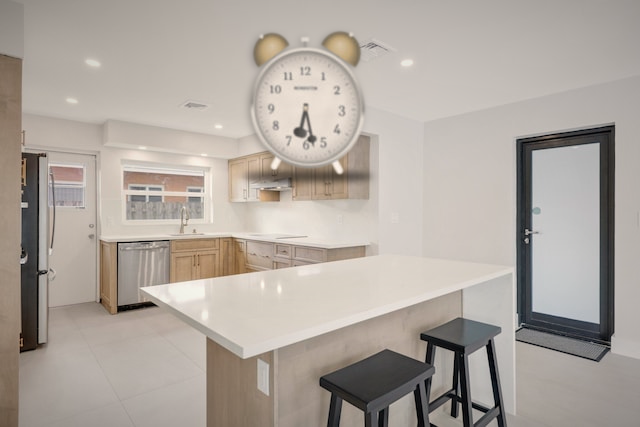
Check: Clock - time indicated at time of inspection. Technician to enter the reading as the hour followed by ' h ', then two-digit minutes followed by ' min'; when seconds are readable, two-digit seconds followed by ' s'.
6 h 28 min
